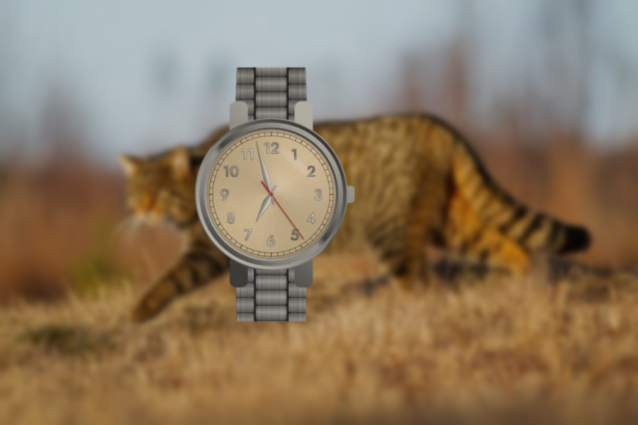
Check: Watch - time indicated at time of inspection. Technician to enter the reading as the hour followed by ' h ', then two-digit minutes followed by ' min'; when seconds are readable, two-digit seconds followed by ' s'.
6 h 57 min 24 s
